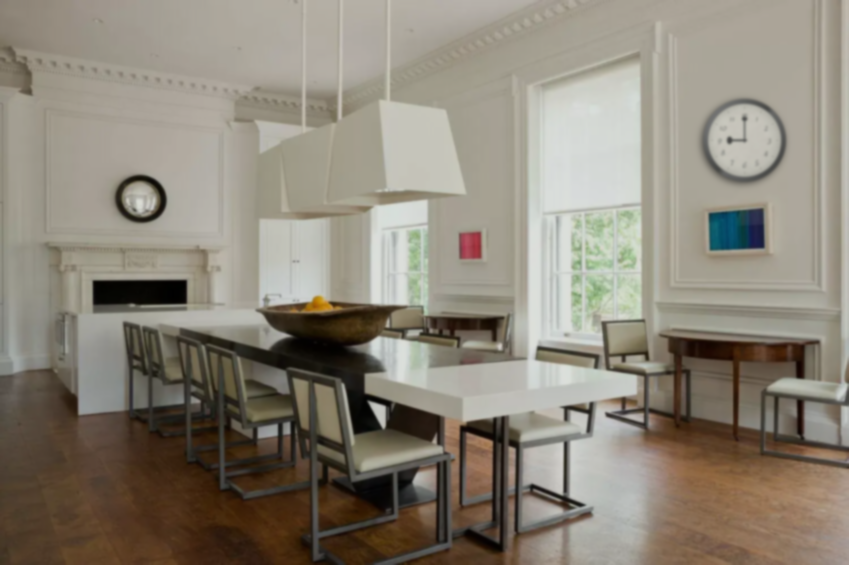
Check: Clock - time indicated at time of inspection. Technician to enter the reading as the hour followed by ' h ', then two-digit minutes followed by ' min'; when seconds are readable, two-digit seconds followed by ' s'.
9 h 00 min
